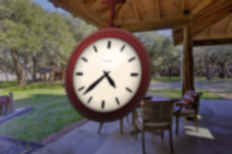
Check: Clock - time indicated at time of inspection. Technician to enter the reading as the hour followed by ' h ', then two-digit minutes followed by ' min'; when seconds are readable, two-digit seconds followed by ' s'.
4 h 38 min
